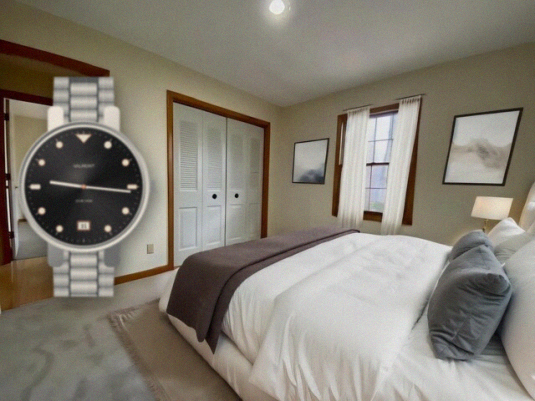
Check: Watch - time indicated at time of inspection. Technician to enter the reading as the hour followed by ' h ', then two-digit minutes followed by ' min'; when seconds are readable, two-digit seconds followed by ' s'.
9 h 16 min
